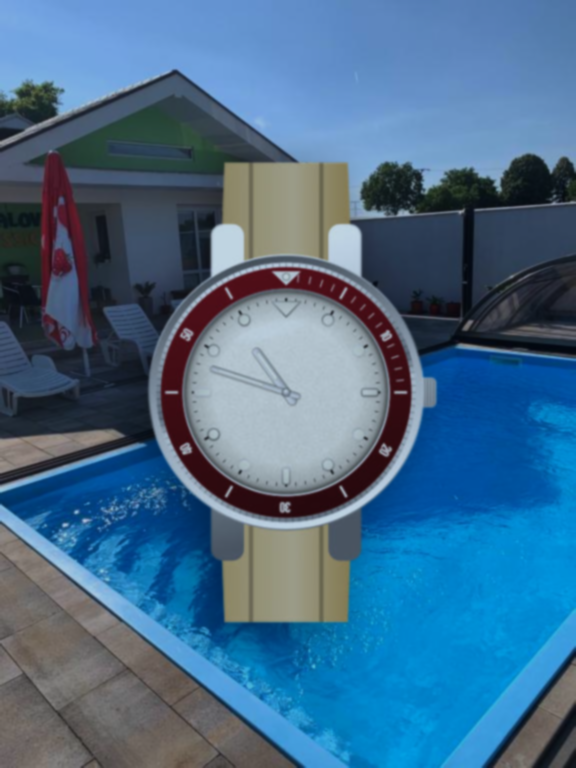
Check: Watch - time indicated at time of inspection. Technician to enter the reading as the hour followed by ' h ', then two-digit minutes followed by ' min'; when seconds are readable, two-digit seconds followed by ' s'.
10 h 48 min
